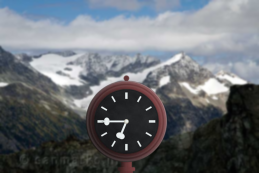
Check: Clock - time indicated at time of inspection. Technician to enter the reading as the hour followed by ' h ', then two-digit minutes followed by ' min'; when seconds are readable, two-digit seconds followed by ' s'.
6 h 45 min
